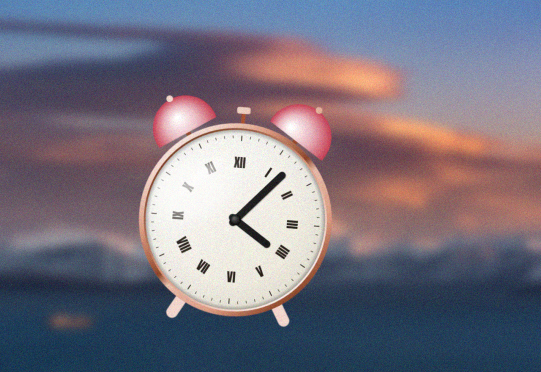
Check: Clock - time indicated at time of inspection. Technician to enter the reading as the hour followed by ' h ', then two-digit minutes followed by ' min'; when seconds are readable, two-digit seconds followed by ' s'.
4 h 07 min
